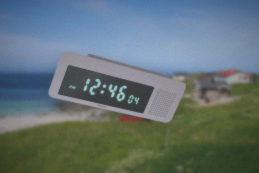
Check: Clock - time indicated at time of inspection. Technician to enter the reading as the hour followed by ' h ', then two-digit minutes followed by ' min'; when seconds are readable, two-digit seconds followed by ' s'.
12 h 46 min 04 s
